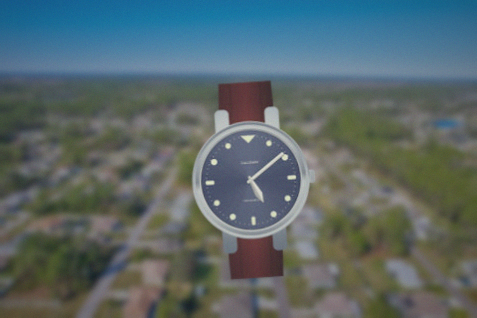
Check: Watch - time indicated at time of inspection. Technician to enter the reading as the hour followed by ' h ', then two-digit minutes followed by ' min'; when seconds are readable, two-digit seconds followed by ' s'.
5 h 09 min
